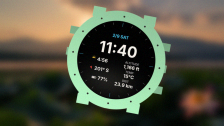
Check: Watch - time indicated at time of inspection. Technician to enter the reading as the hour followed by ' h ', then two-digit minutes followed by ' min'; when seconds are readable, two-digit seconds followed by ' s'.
11 h 40 min
